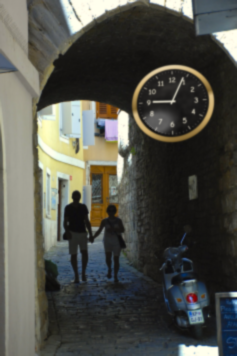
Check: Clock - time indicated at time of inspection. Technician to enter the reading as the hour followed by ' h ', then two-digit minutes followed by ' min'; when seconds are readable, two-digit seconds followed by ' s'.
9 h 04 min
